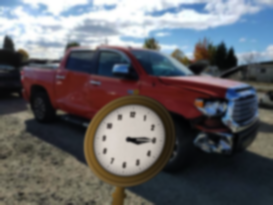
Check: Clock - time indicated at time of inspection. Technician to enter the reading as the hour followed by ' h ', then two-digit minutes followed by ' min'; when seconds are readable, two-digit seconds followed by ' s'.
3 h 15 min
